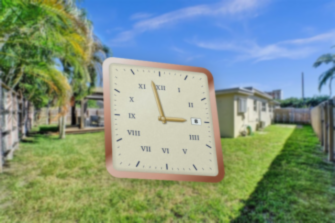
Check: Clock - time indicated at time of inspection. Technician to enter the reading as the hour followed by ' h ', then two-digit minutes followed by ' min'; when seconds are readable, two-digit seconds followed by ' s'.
2 h 58 min
